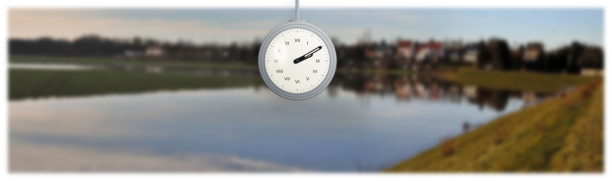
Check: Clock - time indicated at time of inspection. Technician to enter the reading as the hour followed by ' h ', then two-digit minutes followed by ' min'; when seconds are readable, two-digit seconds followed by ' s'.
2 h 10 min
